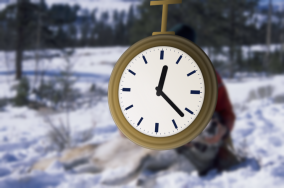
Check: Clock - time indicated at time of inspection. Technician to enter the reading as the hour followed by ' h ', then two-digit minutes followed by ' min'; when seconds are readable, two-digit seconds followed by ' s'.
12 h 22 min
